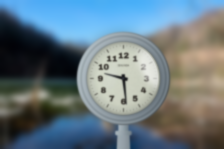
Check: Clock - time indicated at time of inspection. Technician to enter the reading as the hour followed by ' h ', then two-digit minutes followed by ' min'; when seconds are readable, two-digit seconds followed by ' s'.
9 h 29 min
